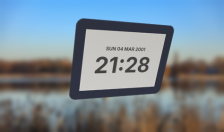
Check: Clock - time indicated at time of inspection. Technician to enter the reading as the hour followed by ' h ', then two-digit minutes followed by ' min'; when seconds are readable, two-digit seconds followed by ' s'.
21 h 28 min
